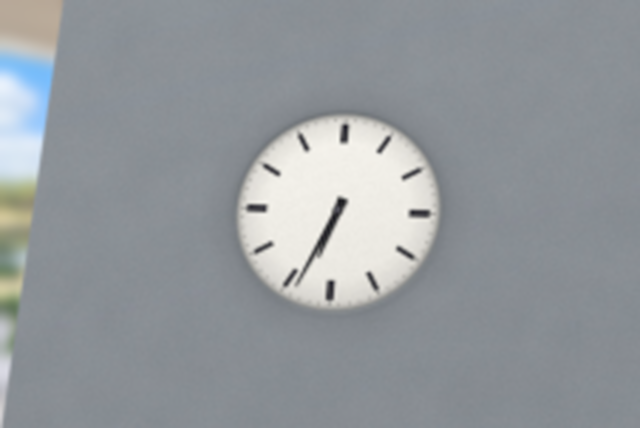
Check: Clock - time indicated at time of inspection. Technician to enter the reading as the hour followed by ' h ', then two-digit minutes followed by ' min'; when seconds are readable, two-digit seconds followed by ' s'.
6 h 34 min
